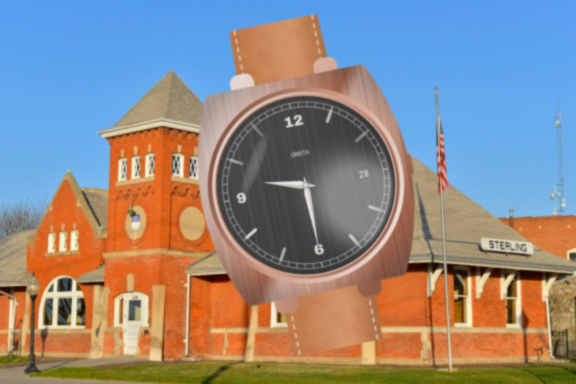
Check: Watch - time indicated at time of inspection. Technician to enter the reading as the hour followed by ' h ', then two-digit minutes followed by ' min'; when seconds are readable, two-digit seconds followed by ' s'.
9 h 30 min
